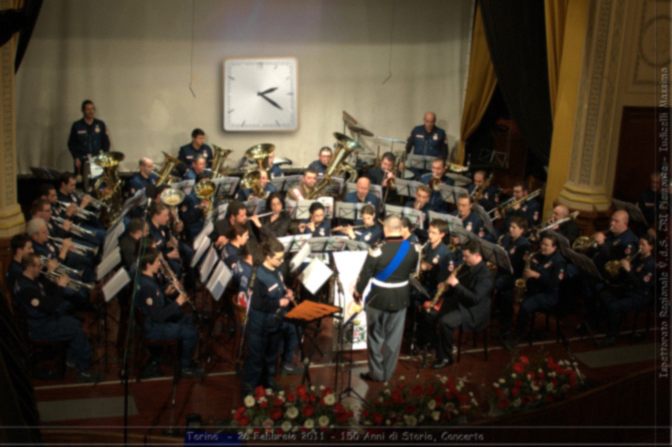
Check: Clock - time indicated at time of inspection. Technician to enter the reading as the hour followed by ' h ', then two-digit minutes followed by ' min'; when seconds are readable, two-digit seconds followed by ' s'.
2 h 21 min
